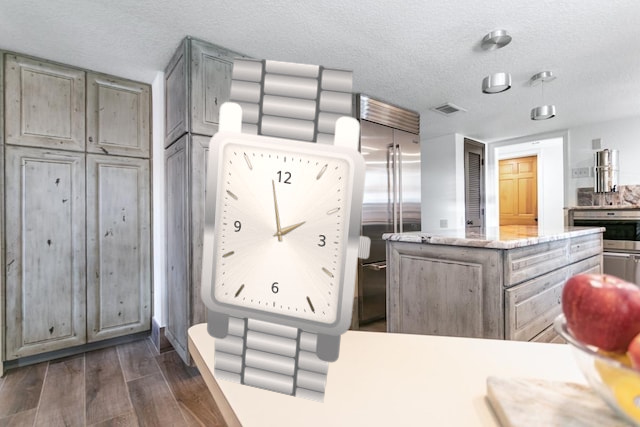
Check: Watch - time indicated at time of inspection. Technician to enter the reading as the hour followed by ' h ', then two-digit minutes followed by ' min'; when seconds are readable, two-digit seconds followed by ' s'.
1 h 58 min
